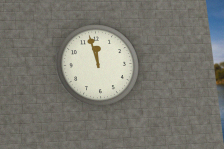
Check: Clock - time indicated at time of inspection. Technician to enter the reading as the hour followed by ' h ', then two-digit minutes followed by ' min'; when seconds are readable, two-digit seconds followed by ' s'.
11 h 58 min
